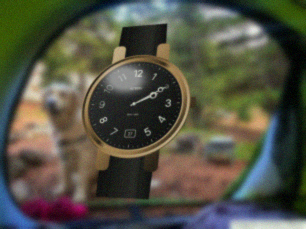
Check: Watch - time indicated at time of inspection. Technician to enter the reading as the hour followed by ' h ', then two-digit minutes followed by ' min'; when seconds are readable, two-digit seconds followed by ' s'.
2 h 10 min
